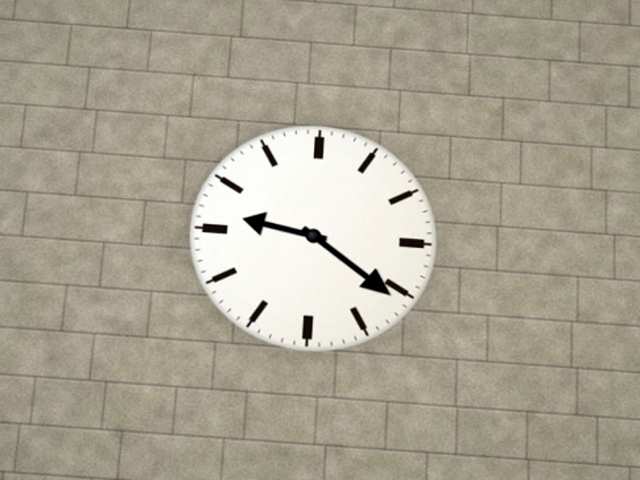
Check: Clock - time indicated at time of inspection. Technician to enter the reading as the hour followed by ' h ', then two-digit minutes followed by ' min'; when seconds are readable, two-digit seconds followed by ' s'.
9 h 21 min
